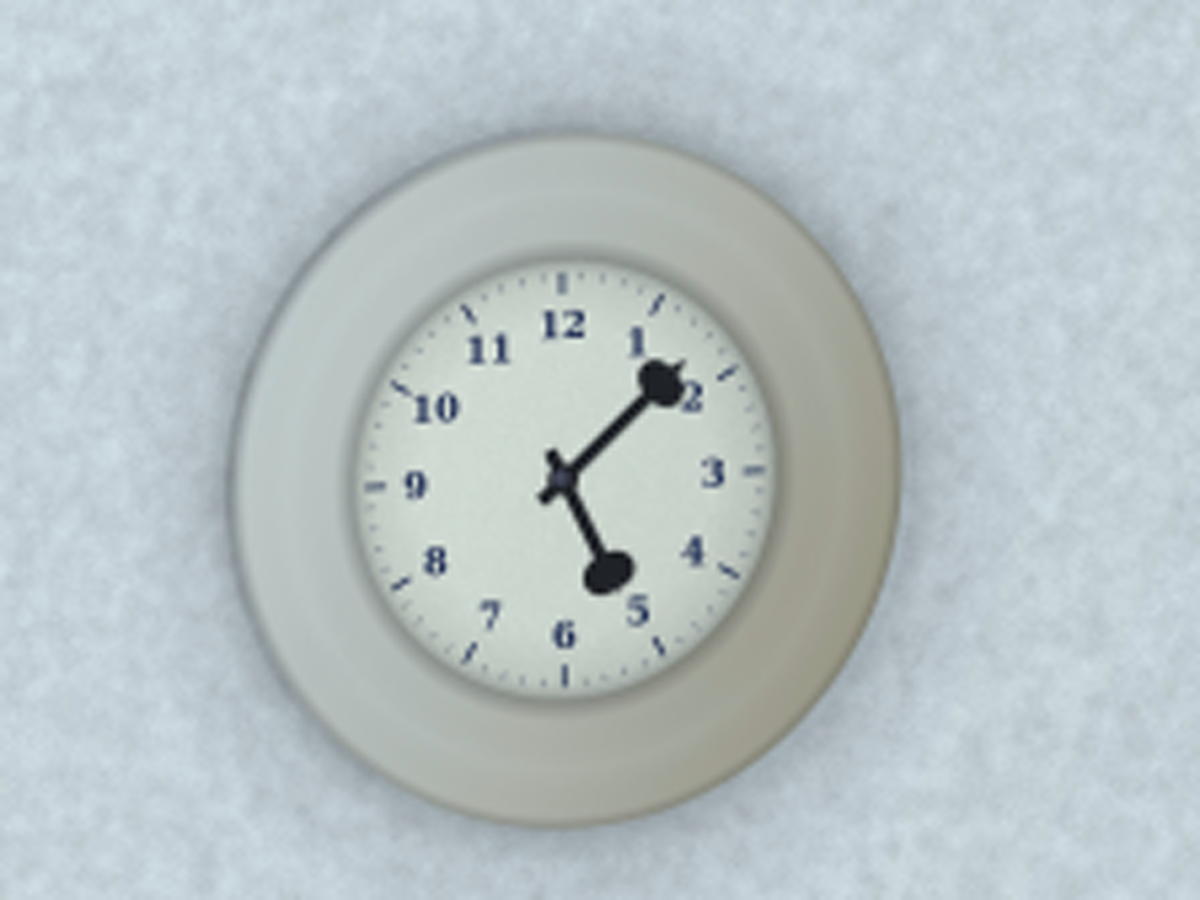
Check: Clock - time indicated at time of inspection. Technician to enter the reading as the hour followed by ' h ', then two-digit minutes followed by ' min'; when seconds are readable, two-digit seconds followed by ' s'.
5 h 08 min
